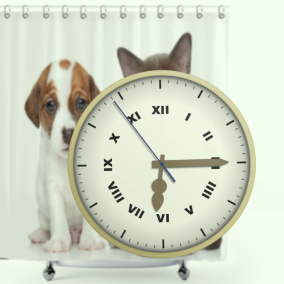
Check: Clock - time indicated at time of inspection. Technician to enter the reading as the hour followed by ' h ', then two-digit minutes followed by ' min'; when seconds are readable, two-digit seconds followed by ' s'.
6 h 14 min 54 s
